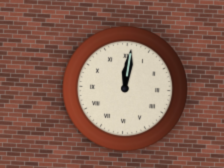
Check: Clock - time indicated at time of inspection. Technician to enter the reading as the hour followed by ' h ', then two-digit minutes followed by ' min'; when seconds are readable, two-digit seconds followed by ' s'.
12 h 01 min
